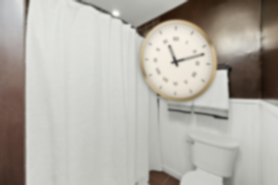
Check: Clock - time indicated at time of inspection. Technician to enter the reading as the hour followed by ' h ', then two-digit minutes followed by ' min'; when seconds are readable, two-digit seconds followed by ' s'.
11 h 12 min
